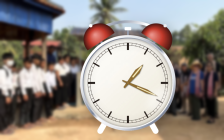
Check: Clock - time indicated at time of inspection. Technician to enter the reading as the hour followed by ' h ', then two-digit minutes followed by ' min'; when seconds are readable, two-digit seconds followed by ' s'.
1 h 19 min
